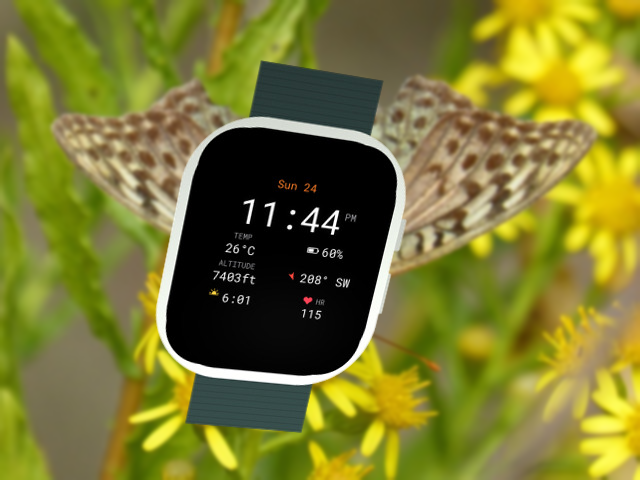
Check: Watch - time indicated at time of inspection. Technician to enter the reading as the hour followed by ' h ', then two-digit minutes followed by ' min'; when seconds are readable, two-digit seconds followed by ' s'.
11 h 44 min
